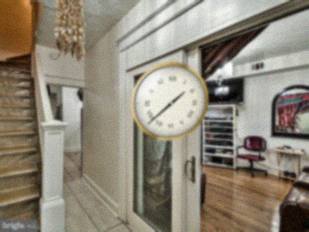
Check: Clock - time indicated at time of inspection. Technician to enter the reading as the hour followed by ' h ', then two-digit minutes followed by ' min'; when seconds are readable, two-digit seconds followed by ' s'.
1 h 38 min
